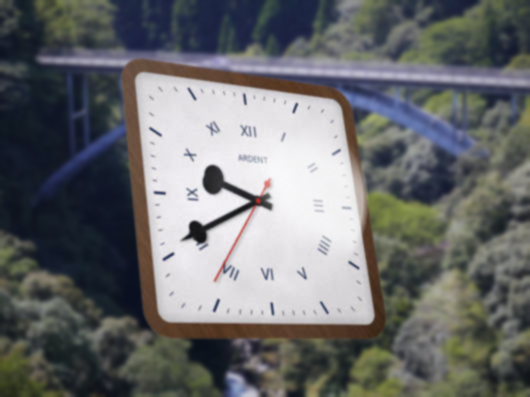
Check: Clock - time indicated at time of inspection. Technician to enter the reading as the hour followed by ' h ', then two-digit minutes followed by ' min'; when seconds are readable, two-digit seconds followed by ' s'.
9 h 40 min 36 s
